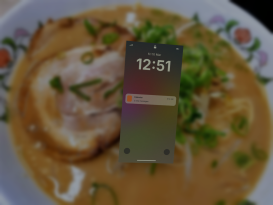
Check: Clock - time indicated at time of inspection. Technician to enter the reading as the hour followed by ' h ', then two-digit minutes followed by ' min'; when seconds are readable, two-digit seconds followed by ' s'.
12 h 51 min
